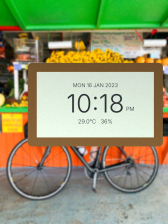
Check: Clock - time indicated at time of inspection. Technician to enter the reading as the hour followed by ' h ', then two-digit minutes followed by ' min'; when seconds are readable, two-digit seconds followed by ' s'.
10 h 18 min
